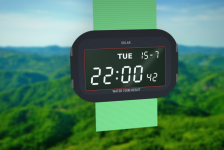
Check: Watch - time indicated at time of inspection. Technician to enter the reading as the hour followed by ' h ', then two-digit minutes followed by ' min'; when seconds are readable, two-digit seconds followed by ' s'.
22 h 00 min 42 s
